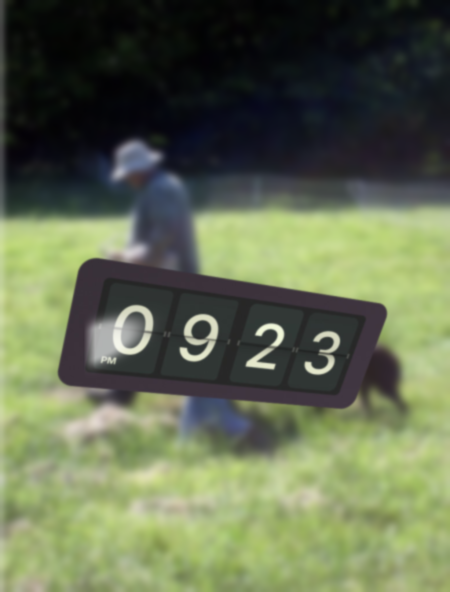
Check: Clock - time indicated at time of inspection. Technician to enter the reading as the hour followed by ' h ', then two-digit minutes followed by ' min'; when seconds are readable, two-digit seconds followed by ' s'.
9 h 23 min
